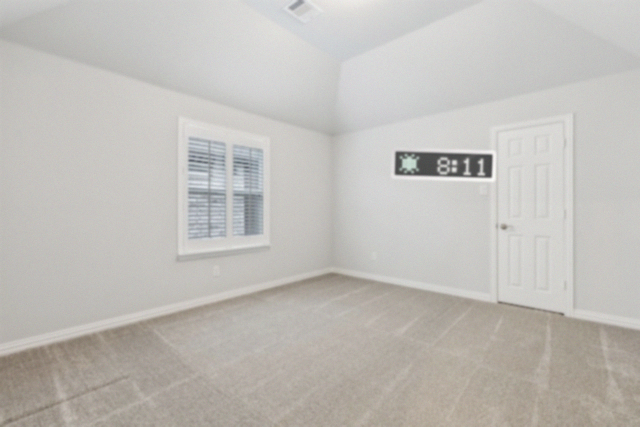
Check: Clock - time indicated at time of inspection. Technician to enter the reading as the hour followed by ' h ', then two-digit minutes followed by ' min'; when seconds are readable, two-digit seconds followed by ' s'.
8 h 11 min
